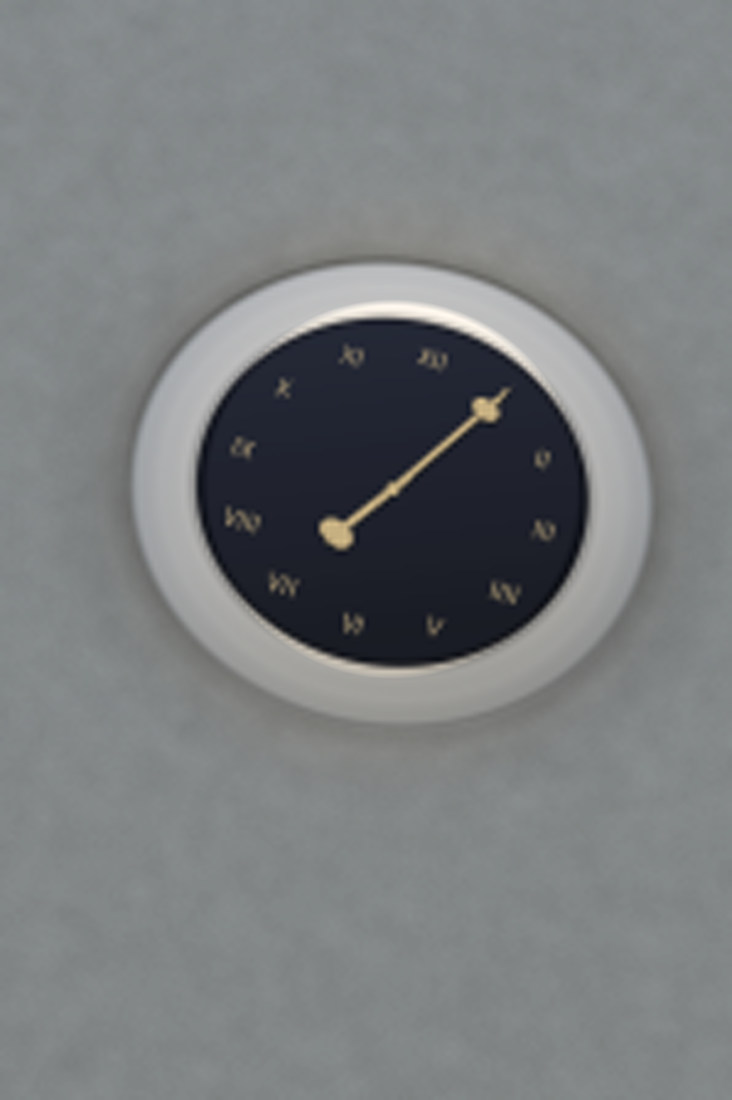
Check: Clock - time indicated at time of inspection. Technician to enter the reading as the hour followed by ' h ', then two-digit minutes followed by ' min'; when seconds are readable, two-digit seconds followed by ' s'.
7 h 05 min
